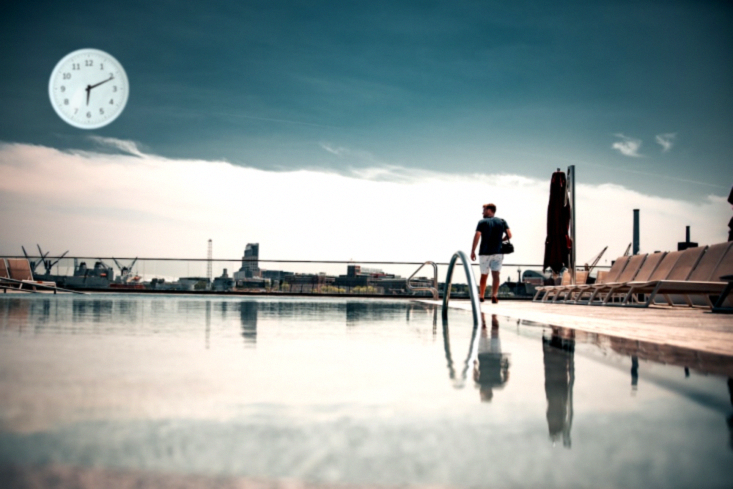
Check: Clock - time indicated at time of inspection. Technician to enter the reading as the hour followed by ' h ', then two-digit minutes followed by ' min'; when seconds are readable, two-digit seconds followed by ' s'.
6 h 11 min
